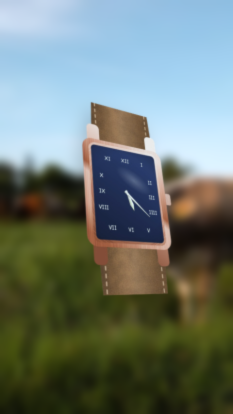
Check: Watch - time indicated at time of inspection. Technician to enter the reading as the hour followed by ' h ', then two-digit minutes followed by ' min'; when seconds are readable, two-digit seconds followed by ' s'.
5 h 22 min
